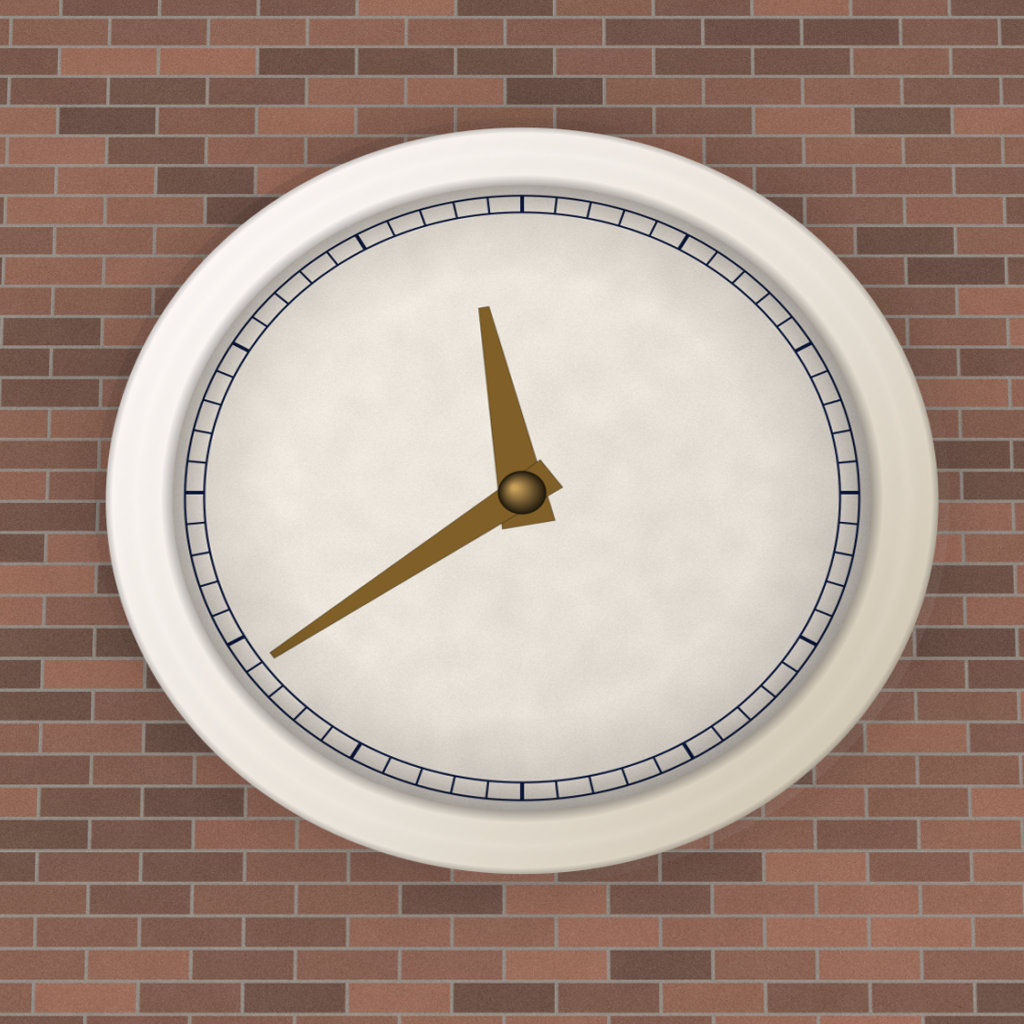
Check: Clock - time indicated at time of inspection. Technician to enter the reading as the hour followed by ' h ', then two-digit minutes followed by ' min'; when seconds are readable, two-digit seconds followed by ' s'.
11 h 39 min
